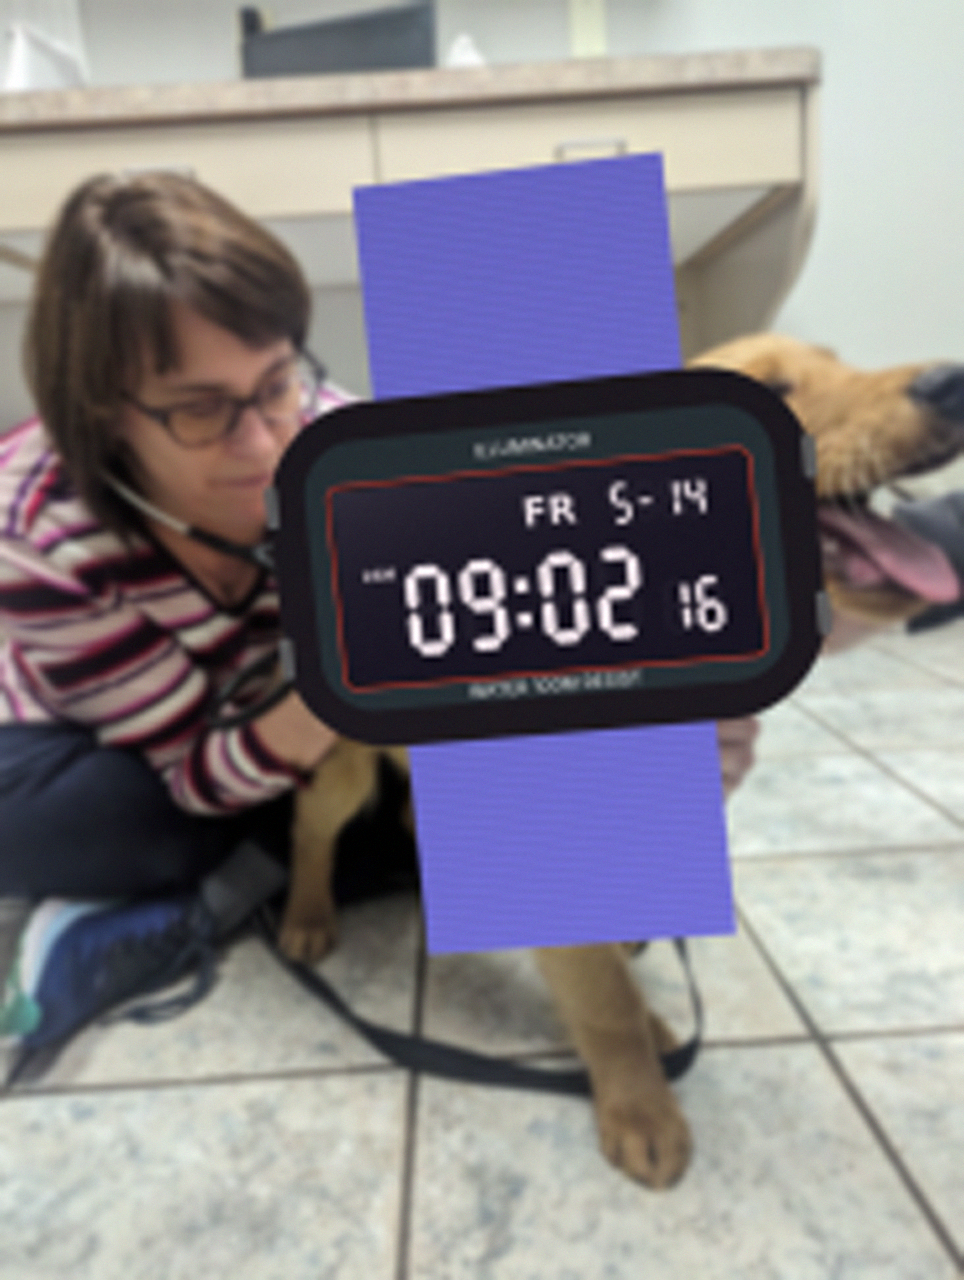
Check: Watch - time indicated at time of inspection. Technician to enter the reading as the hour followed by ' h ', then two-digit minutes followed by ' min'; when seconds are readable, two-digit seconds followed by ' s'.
9 h 02 min 16 s
